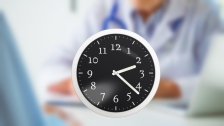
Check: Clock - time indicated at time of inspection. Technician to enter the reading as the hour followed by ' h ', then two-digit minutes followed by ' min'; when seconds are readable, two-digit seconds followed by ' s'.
2 h 22 min
